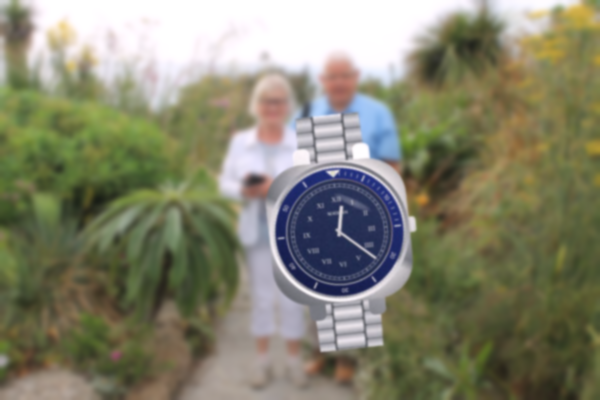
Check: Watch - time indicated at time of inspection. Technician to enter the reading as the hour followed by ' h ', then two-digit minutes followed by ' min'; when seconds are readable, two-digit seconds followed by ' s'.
12 h 22 min
